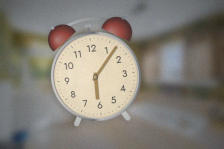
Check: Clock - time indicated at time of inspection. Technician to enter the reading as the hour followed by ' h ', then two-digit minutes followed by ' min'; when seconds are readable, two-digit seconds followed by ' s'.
6 h 07 min
